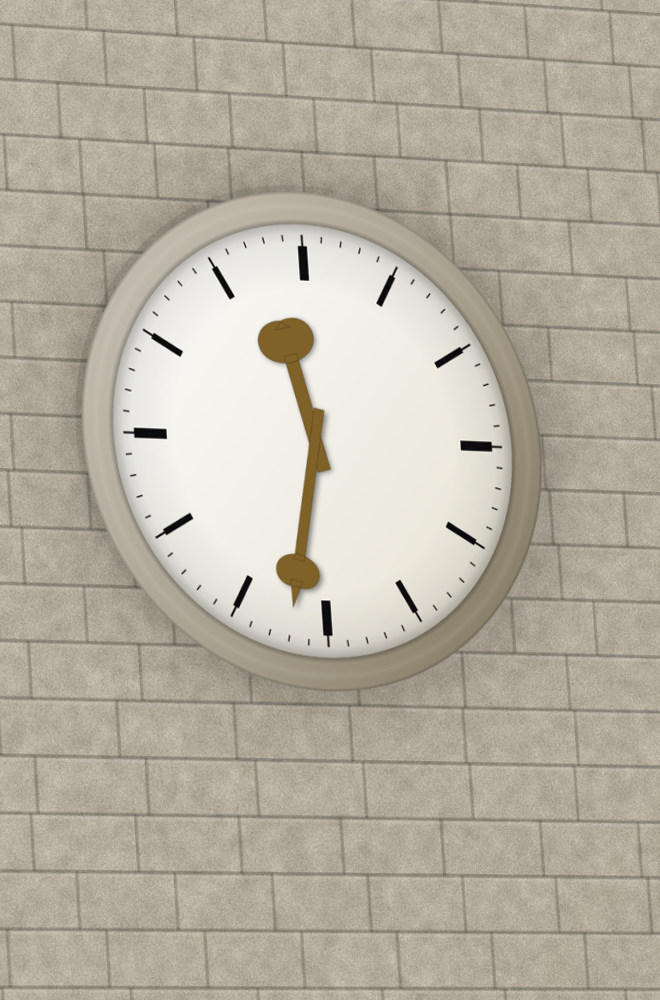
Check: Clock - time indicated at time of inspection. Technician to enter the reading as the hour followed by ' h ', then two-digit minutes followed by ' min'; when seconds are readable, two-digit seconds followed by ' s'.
11 h 32 min
